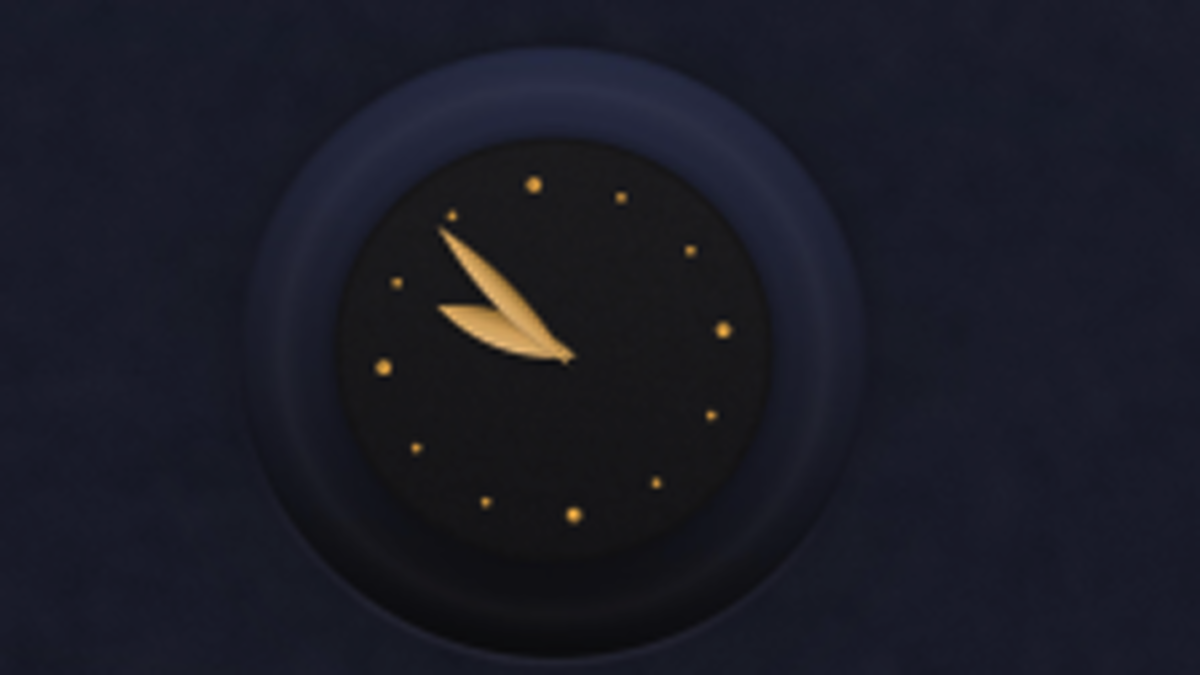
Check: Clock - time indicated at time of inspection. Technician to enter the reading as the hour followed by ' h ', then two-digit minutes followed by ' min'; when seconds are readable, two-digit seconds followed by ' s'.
9 h 54 min
